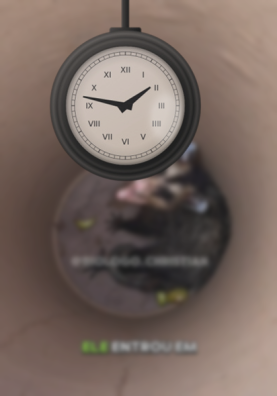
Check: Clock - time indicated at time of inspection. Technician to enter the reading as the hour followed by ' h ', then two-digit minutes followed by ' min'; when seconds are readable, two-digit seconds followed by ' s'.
1 h 47 min
